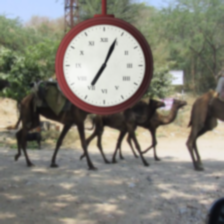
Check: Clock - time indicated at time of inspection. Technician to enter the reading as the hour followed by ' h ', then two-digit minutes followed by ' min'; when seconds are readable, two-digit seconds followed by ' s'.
7 h 04 min
